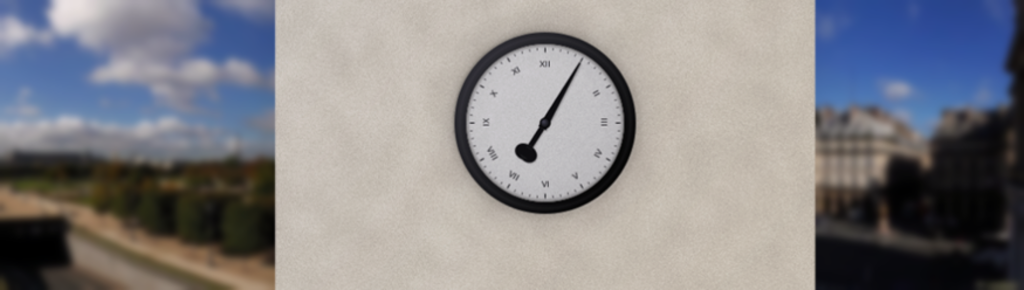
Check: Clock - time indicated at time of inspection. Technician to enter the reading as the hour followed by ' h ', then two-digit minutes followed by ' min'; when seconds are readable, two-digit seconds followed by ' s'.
7 h 05 min
